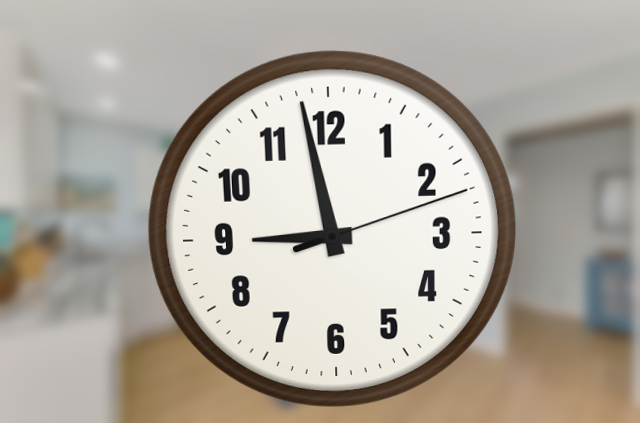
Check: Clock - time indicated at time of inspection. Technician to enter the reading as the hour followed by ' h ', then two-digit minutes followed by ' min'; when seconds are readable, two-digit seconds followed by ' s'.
8 h 58 min 12 s
